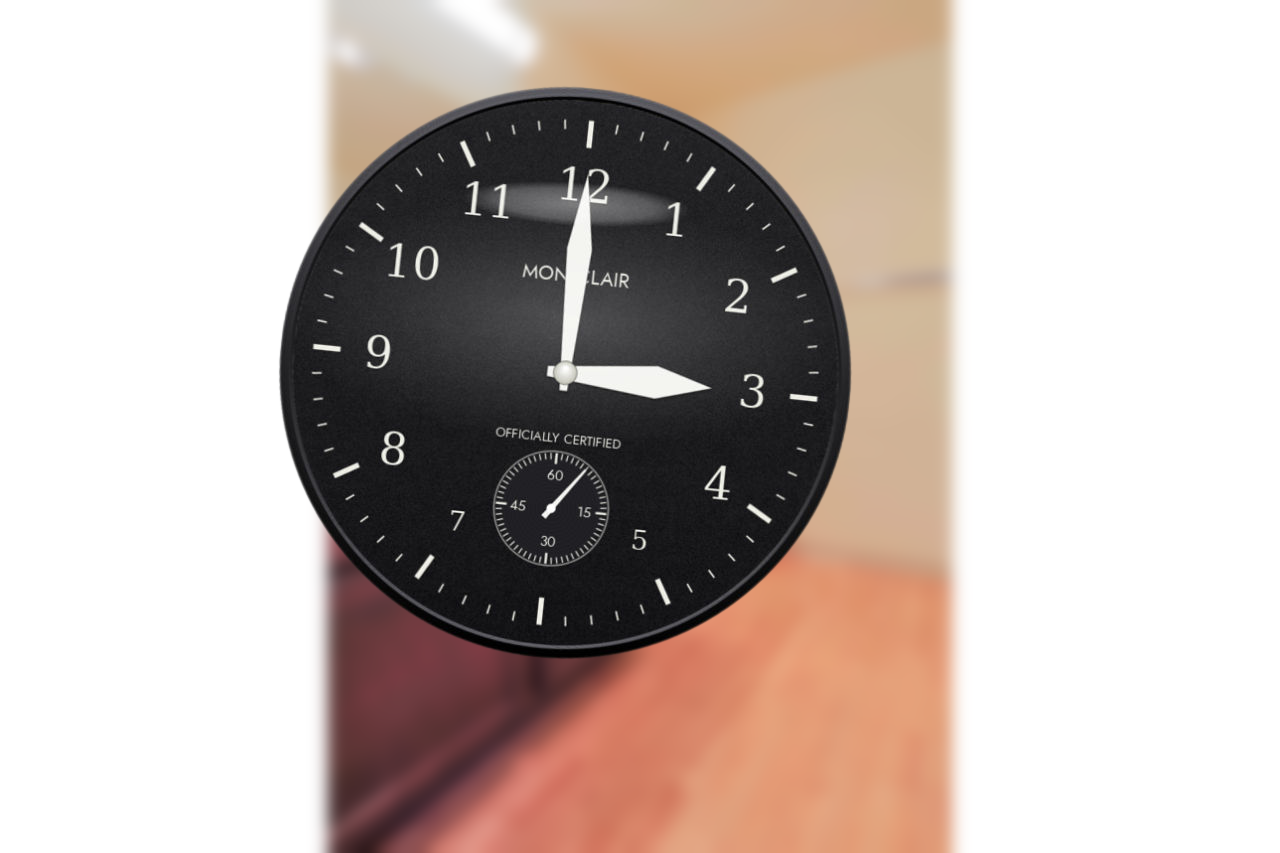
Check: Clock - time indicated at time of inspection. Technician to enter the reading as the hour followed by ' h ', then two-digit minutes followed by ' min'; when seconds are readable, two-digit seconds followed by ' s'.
3 h 00 min 06 s
